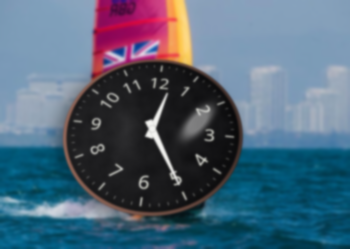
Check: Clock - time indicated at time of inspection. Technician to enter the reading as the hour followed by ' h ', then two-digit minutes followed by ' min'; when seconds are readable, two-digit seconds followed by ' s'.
12 h 25 min
